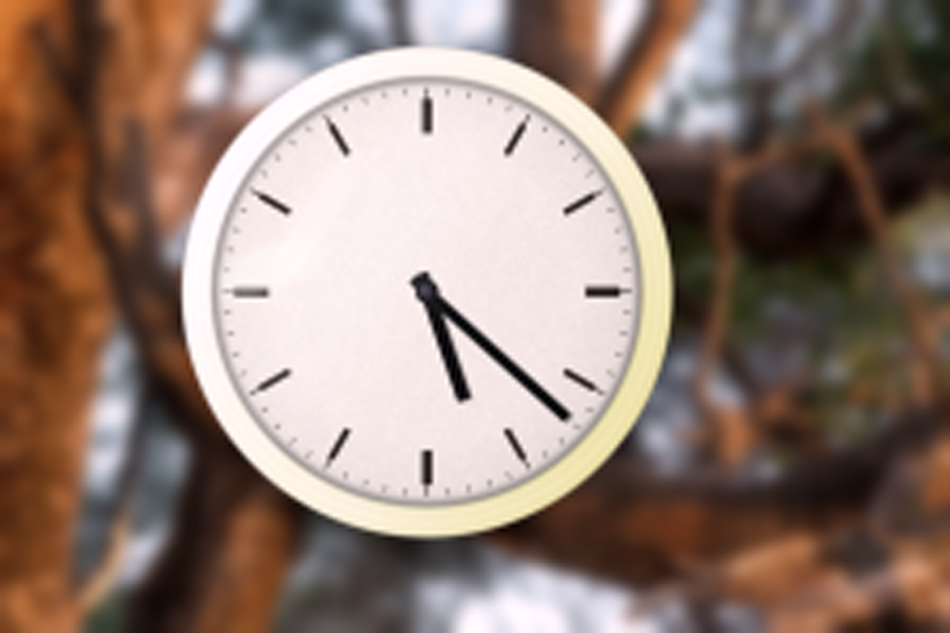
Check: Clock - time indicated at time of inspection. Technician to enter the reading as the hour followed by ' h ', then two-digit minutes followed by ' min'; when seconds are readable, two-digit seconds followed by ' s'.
5 h 22 min
